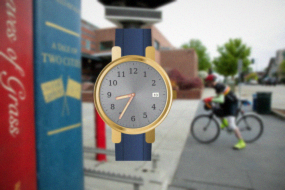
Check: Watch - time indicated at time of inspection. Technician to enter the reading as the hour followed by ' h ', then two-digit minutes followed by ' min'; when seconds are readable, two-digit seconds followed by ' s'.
8 h 35 min
